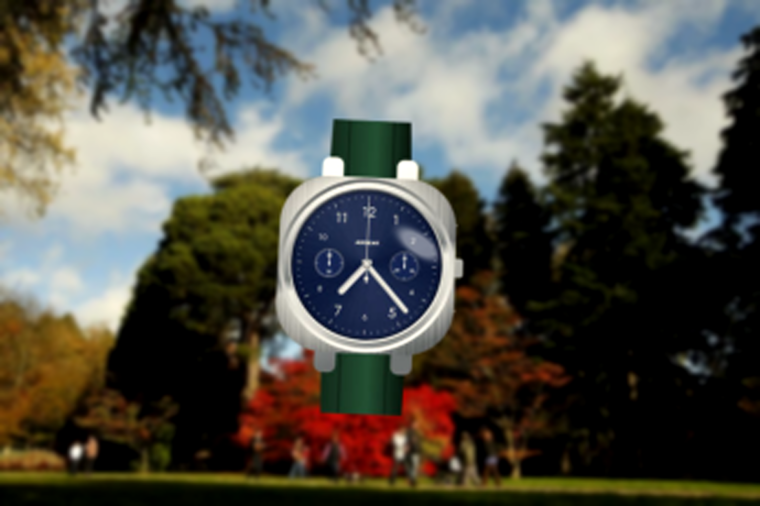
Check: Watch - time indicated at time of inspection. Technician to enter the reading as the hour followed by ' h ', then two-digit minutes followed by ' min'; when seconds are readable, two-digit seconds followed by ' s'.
7 h 23 min
